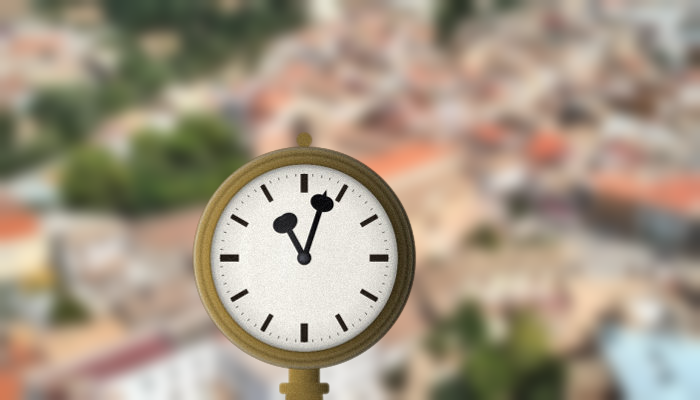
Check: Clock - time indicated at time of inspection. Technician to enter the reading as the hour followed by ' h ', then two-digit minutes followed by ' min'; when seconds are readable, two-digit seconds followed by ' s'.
11 h 03 min
